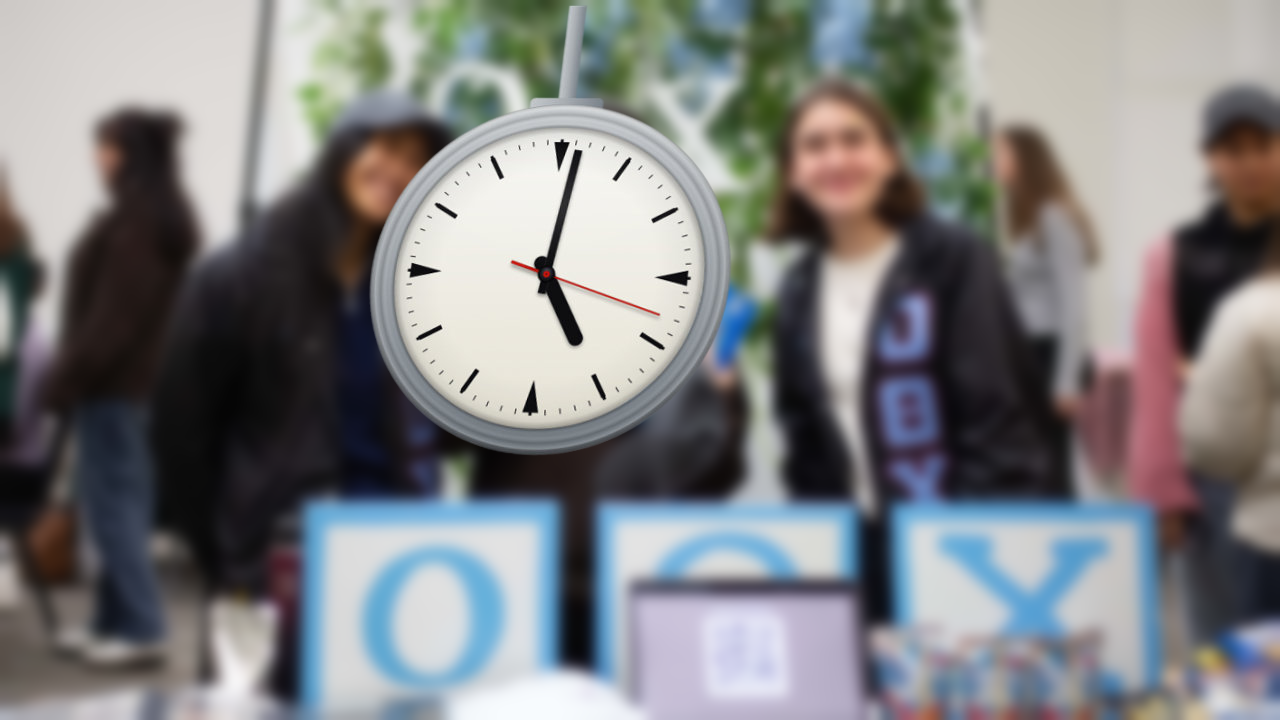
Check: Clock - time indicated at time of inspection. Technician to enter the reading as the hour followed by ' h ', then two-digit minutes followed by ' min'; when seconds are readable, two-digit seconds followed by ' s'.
5 h 01 min 18 s
